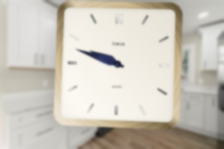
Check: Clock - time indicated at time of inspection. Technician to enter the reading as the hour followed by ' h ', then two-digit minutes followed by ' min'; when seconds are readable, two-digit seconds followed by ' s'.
9 h 48 min
